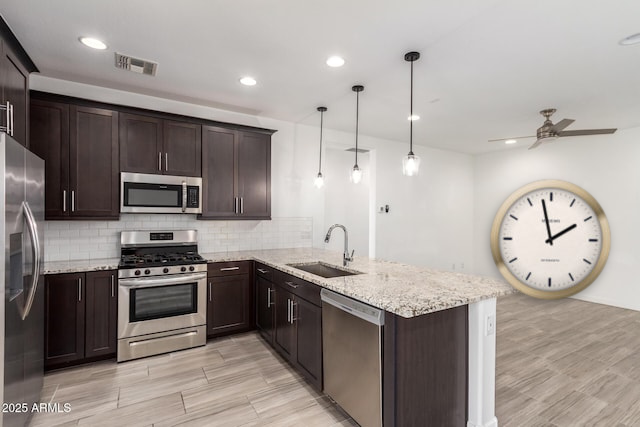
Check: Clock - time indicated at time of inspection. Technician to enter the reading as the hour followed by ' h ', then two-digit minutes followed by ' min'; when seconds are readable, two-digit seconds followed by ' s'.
1 h 58 min
